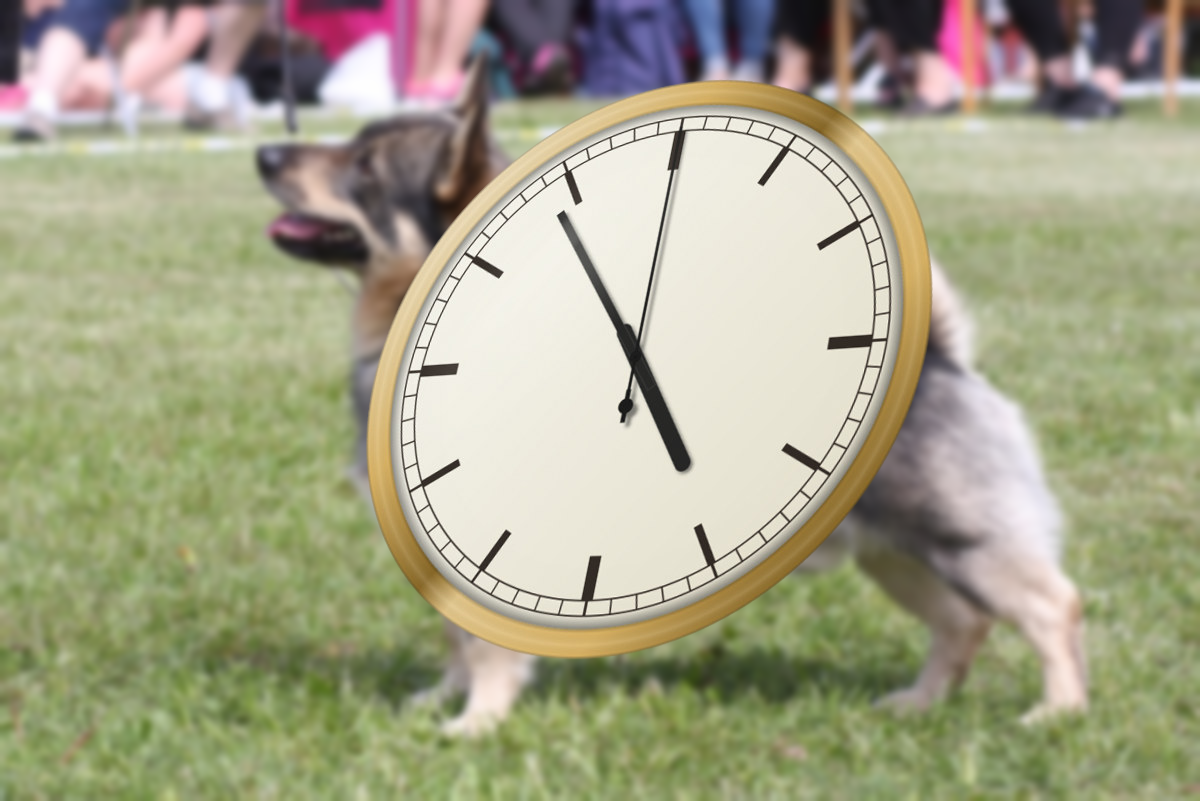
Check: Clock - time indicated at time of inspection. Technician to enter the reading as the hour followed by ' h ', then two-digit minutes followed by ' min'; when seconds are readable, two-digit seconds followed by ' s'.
4 h 54 min 00 s
